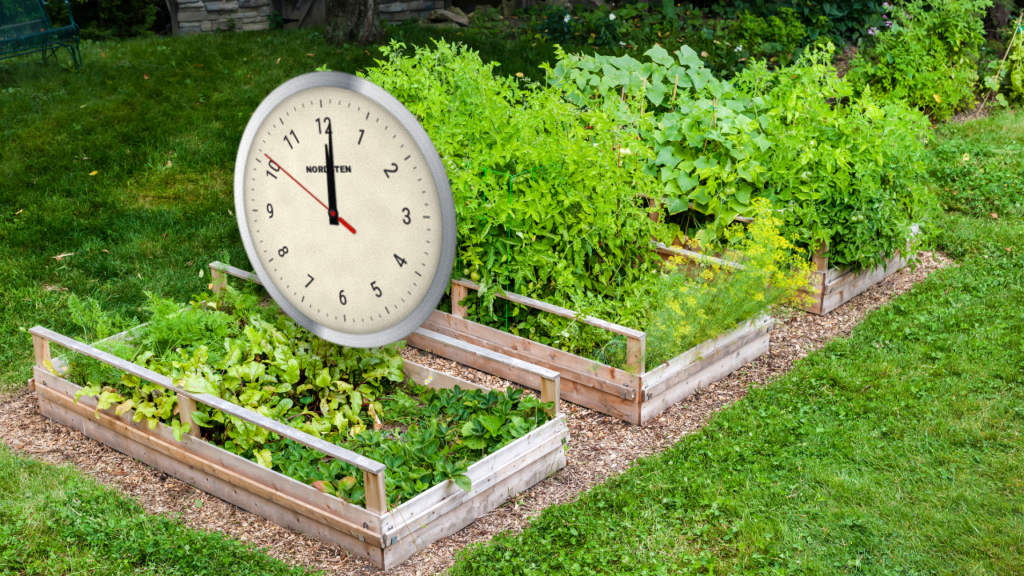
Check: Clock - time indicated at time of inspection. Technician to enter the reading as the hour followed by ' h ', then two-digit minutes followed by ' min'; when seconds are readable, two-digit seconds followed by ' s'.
12 h 00 min 51 s
